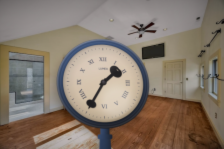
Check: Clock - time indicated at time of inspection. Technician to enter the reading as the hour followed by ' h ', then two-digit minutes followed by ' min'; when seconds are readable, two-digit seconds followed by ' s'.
1 h 35 min
